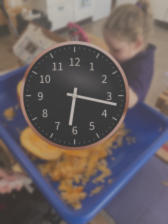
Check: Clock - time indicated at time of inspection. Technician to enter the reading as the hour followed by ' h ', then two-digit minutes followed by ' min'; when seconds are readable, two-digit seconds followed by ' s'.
6 h 17 min
